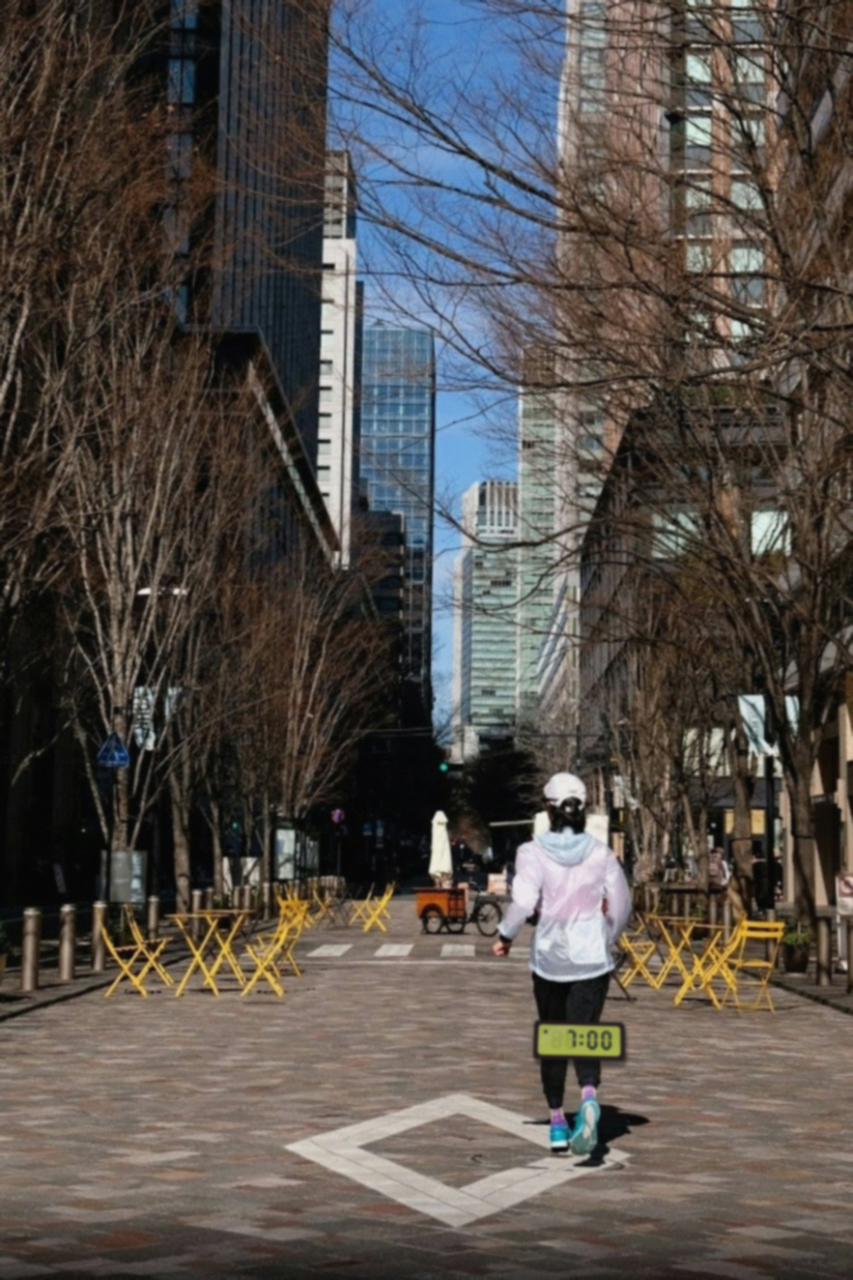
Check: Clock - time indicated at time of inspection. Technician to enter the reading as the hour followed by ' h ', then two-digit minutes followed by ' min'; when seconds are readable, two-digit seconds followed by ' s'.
7 h 00 min
